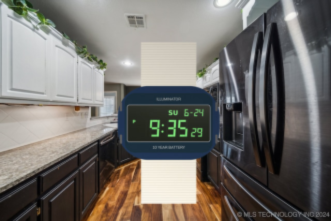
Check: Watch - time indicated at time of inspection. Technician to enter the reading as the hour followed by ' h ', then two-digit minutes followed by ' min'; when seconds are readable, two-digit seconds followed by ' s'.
9 h 35 min
